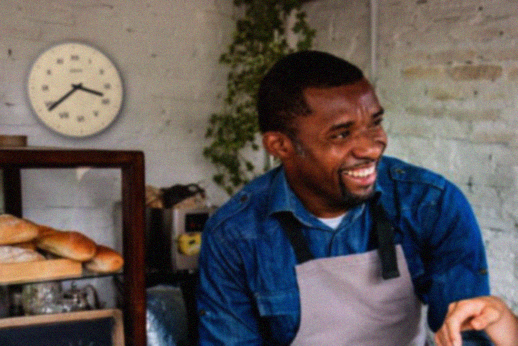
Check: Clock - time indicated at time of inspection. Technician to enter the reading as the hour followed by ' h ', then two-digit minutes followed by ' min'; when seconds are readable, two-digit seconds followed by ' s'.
3 h 39 min
